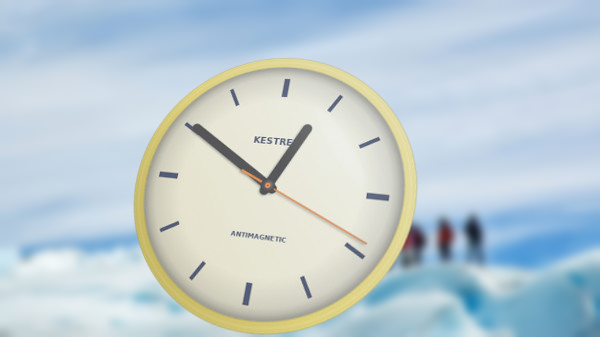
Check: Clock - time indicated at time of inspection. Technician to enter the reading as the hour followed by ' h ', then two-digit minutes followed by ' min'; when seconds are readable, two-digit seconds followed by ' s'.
12 h 50 min 19 s
